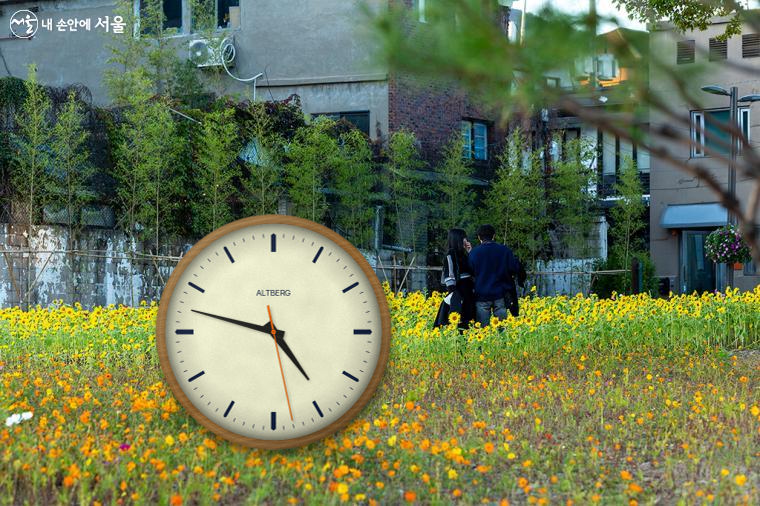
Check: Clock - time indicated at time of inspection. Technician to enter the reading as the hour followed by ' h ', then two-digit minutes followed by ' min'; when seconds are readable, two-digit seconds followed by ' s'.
4 h 47 min 28 s
